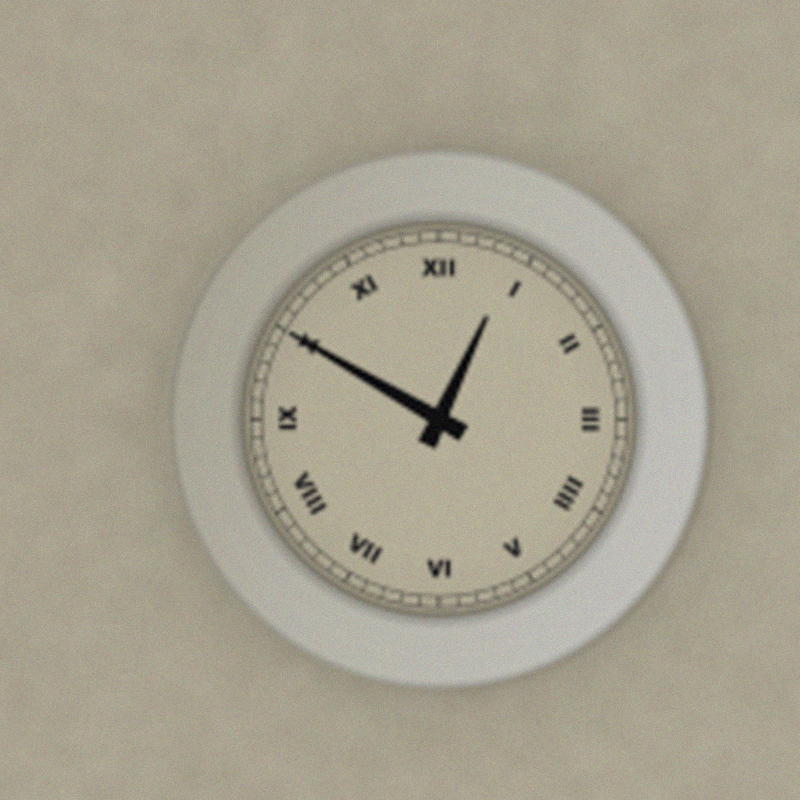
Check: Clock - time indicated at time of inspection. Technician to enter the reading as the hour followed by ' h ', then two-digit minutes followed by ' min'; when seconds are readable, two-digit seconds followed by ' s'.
12 h 50 min
